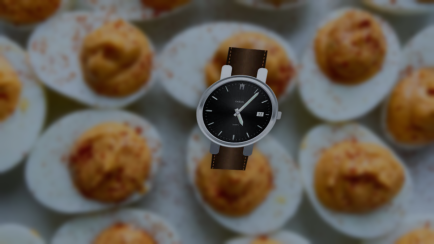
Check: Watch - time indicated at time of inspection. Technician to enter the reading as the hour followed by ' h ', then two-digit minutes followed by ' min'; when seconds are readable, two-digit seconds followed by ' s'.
5 h 06 min
